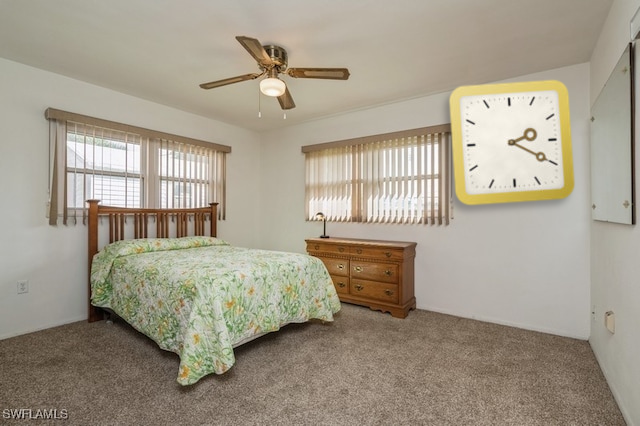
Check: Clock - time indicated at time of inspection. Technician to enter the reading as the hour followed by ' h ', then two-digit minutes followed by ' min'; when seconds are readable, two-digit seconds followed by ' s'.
2 h 20 min
